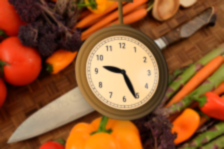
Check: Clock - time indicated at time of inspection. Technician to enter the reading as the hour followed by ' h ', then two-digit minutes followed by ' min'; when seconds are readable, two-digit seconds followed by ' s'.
9 h 26 min
